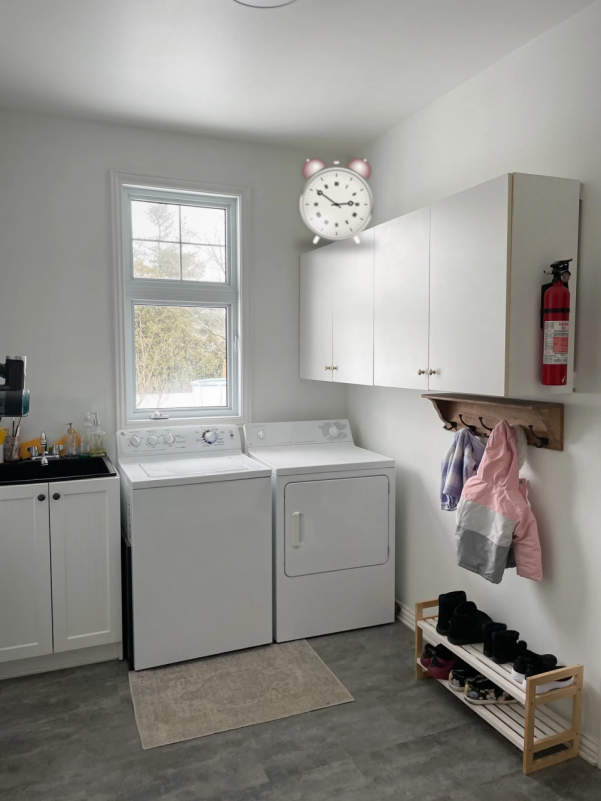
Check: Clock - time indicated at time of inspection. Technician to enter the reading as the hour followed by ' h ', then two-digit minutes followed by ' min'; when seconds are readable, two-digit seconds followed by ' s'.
2 h 51 min
